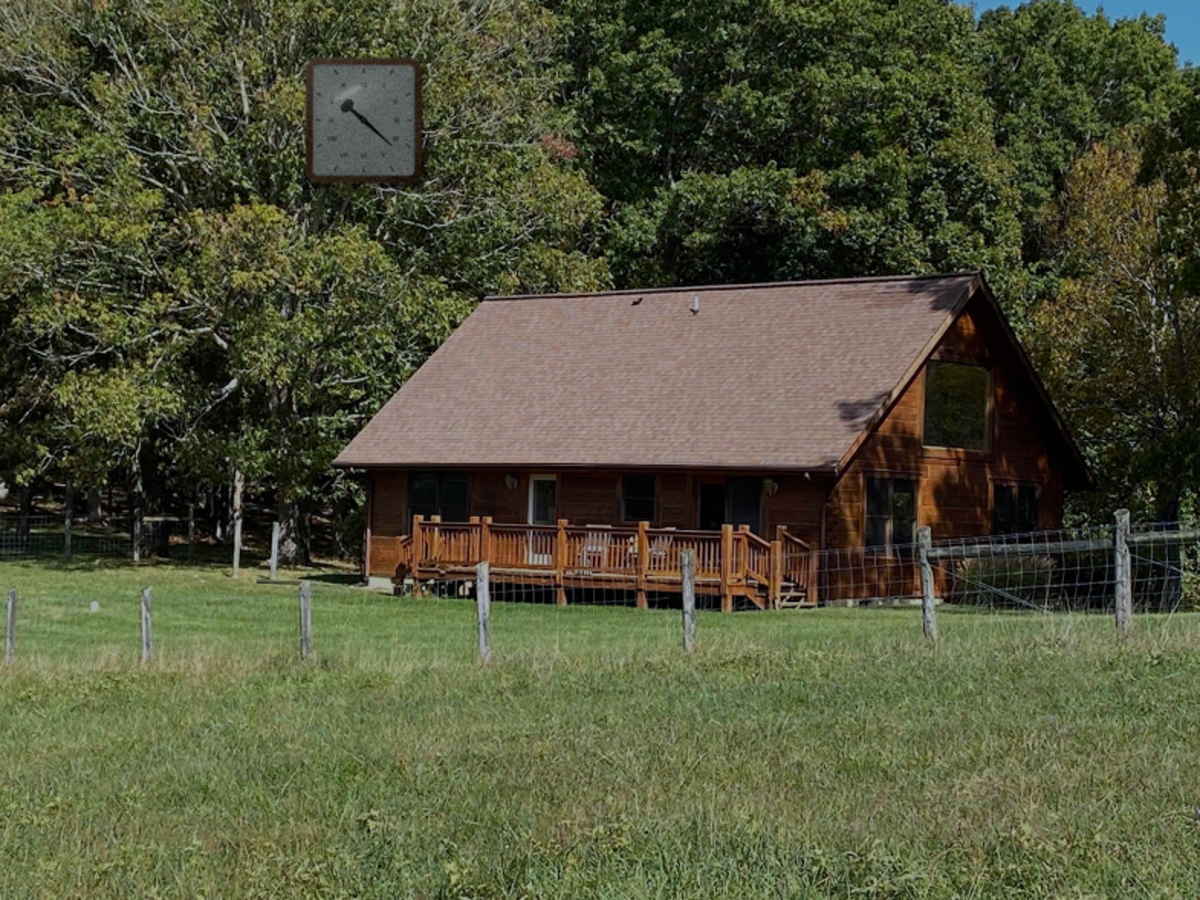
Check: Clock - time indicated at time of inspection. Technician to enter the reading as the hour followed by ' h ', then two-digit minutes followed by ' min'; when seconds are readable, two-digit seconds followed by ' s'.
10 h 22 min
